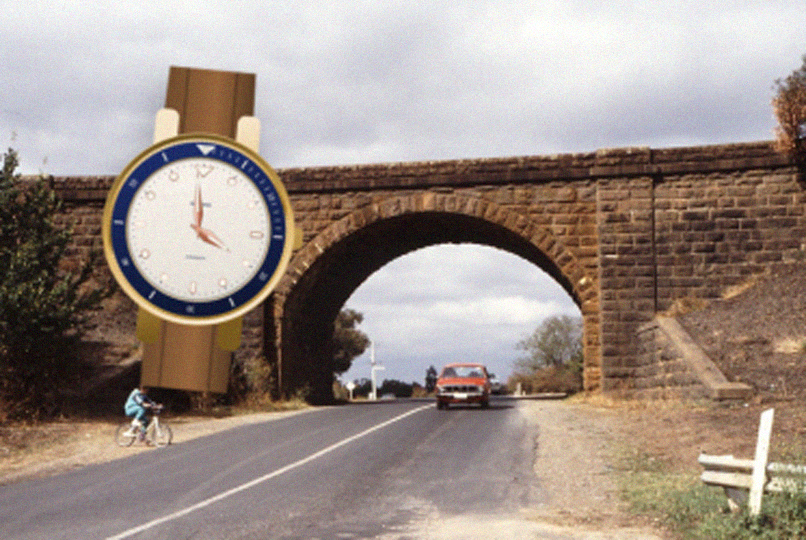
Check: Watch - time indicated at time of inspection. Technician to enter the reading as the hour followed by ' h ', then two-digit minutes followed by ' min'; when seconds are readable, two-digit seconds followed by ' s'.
3 h 59 min
